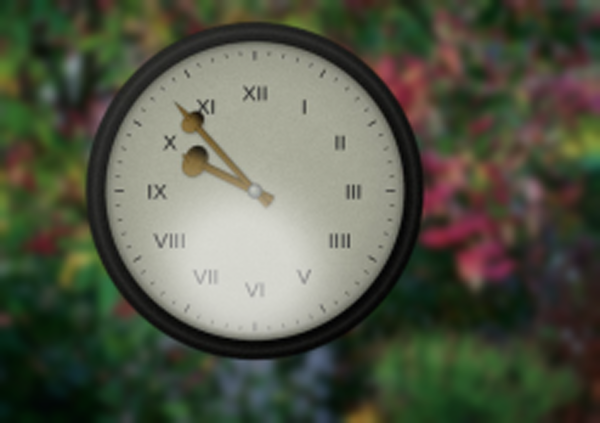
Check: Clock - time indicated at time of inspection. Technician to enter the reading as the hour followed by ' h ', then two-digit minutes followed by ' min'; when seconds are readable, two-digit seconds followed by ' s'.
9 h 53 min
